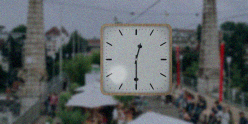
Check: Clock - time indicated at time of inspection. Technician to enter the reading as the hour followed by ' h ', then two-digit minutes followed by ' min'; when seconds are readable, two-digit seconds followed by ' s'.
12 h 30 min
